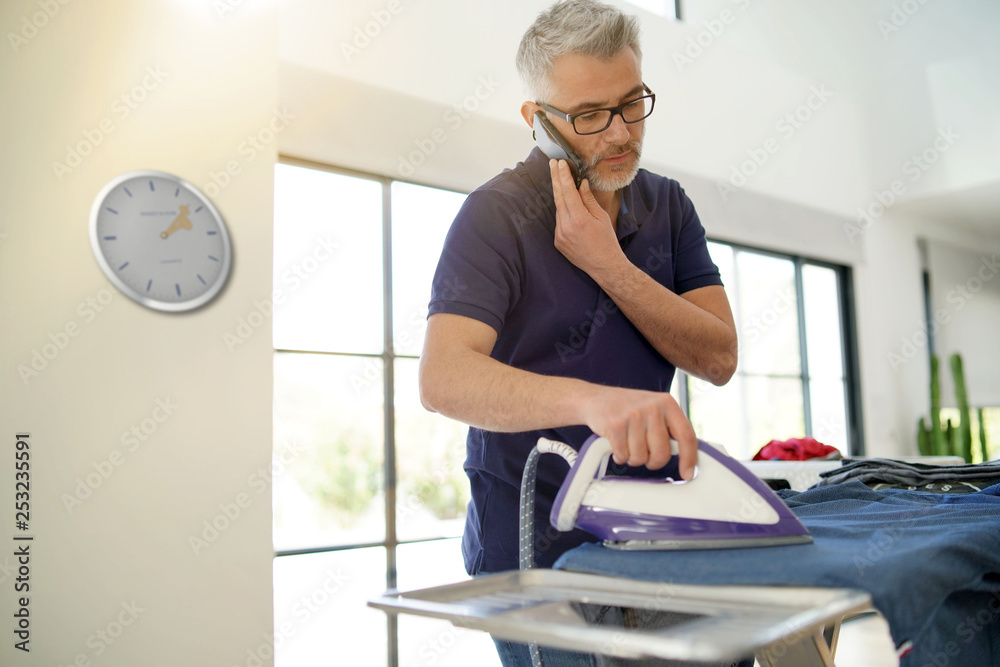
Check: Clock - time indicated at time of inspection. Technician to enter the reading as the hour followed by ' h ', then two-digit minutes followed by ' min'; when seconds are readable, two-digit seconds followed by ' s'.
2 h 08 min
